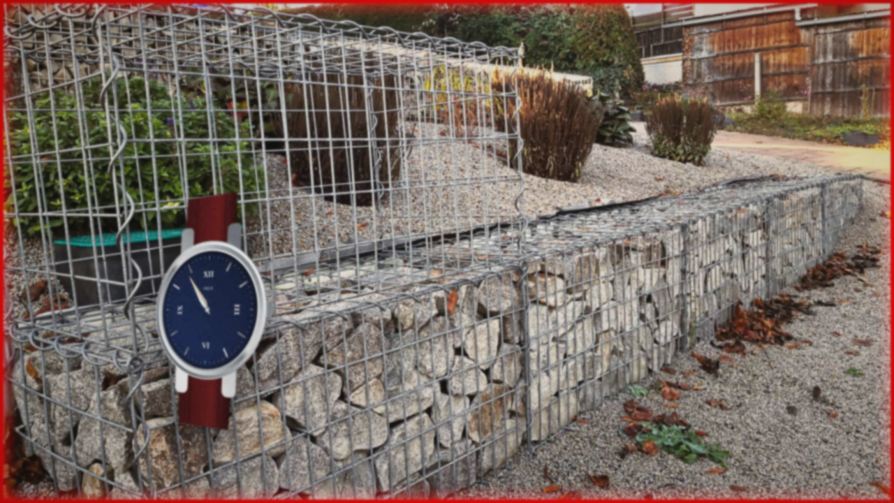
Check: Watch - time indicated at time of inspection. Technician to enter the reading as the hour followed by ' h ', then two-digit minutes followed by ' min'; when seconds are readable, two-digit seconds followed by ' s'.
10 h 54 min
